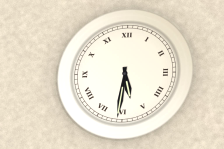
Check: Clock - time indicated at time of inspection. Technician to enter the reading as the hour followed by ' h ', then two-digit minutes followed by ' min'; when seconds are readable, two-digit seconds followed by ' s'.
5 h 31 min
